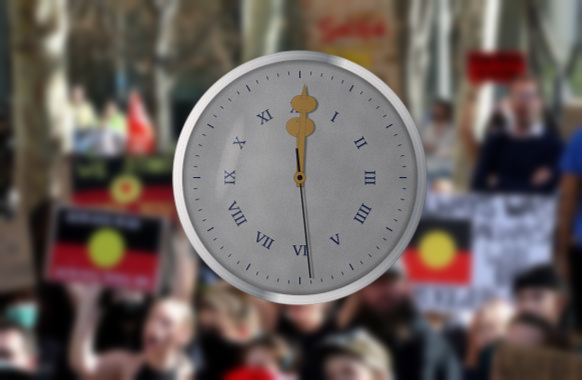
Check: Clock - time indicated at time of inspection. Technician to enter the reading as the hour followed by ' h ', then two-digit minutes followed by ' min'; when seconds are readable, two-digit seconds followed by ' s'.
12 h 00 min 29 s
